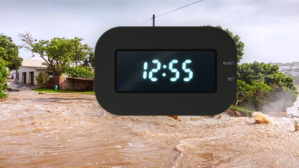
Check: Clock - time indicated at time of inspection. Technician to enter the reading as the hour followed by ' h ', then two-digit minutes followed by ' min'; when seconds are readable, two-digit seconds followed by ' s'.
12 h 55 min
